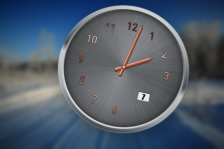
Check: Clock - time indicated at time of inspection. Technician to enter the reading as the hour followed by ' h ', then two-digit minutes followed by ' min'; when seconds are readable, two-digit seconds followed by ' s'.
2 h 02 min
